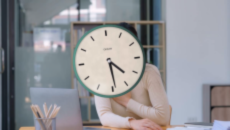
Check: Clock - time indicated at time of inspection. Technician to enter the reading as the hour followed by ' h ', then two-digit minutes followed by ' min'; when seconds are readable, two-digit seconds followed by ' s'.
4 h 29 min
